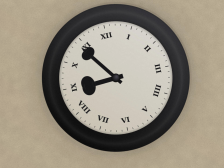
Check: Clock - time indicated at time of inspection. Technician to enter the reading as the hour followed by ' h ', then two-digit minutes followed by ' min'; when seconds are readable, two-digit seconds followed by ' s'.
8 h 54 min
